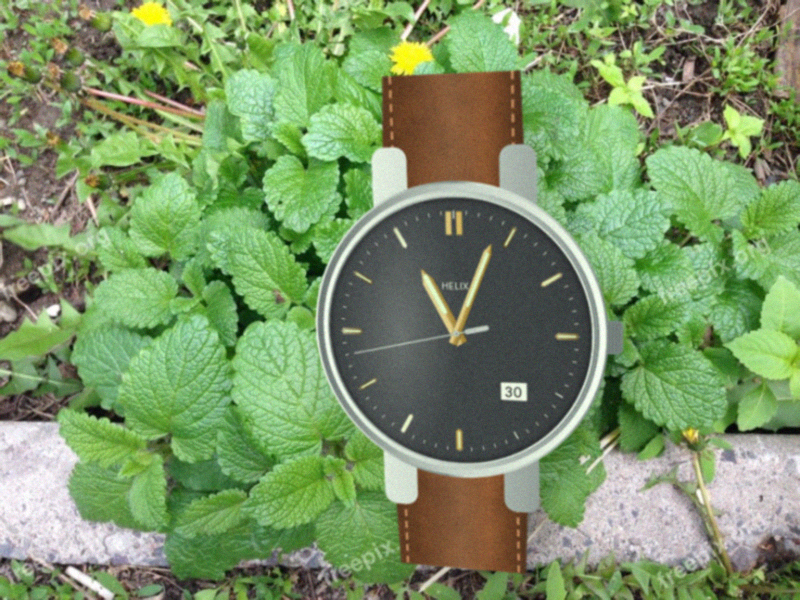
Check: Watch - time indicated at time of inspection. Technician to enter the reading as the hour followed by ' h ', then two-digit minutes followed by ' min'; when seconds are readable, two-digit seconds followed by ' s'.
11 h 03 min 43 s
